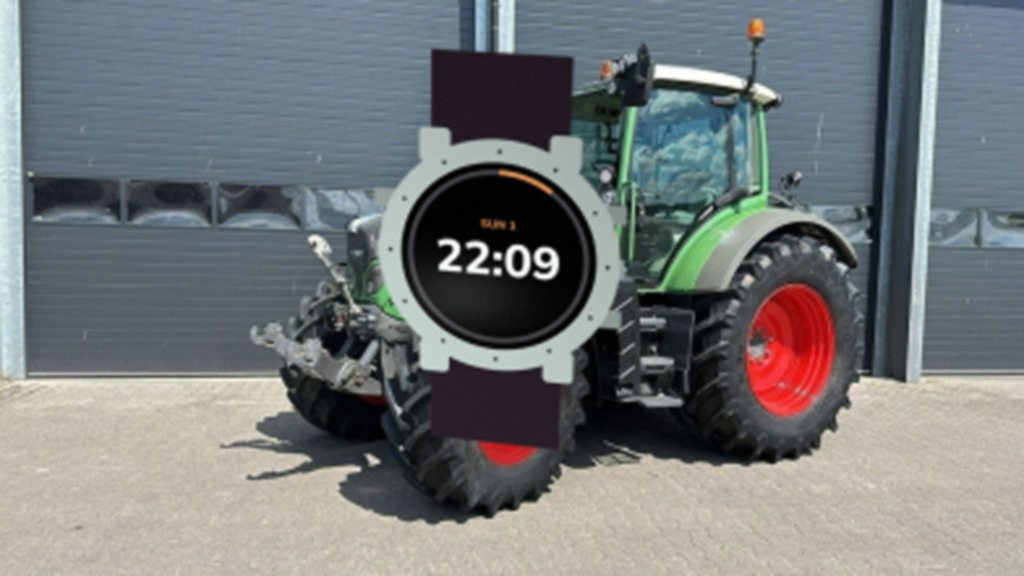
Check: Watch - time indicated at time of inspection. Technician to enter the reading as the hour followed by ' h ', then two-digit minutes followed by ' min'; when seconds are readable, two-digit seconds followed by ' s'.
22 h 09 min
